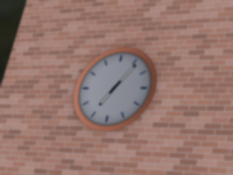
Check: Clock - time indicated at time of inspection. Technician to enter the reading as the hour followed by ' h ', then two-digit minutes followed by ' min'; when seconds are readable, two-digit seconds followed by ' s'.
7 h 06 min
